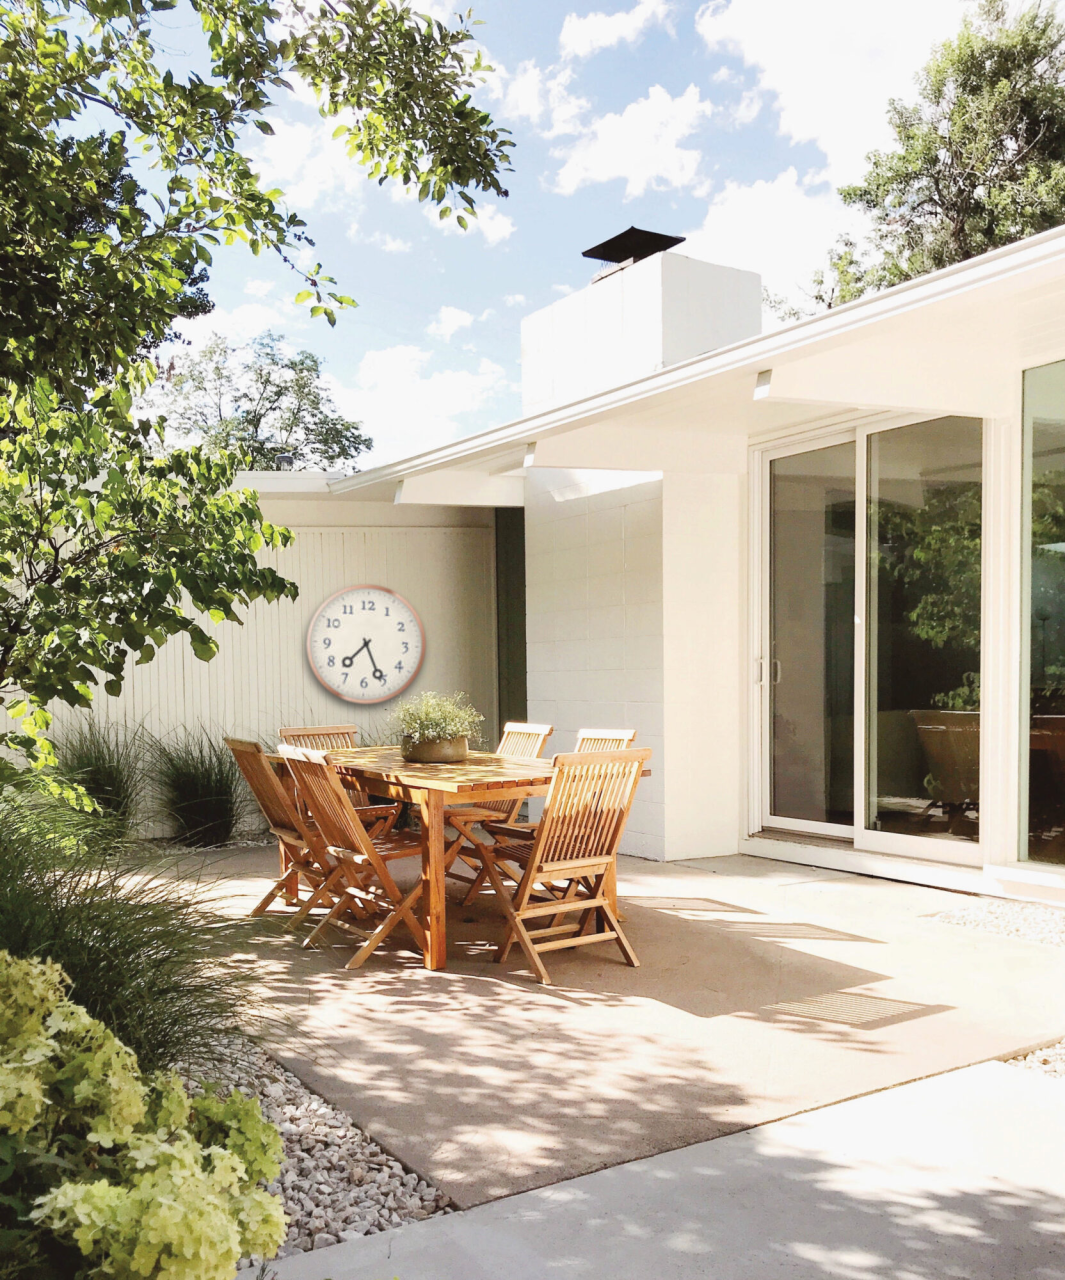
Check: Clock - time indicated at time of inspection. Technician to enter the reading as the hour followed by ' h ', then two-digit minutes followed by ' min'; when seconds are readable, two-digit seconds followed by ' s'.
7 h 26 min
